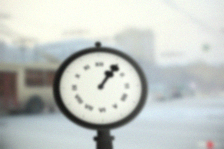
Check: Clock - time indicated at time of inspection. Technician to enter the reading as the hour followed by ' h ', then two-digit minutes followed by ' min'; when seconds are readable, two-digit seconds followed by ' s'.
1 h 06 min
